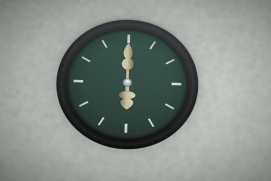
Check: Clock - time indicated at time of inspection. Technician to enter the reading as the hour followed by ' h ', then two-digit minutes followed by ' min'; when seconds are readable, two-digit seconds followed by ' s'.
6 h 00 min
